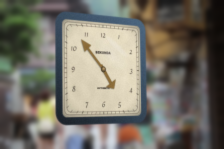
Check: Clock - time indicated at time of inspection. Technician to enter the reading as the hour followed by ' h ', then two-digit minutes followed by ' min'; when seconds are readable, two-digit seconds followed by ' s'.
4 h 53 min
